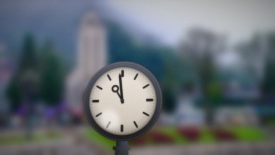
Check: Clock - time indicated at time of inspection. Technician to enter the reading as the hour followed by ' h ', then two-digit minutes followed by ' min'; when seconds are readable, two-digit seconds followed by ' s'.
10 h 59 min
